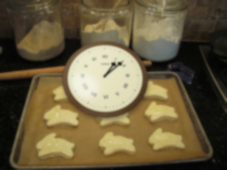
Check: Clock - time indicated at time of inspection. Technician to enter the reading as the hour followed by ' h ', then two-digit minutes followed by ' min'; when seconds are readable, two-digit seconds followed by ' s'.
1 h 08 min
